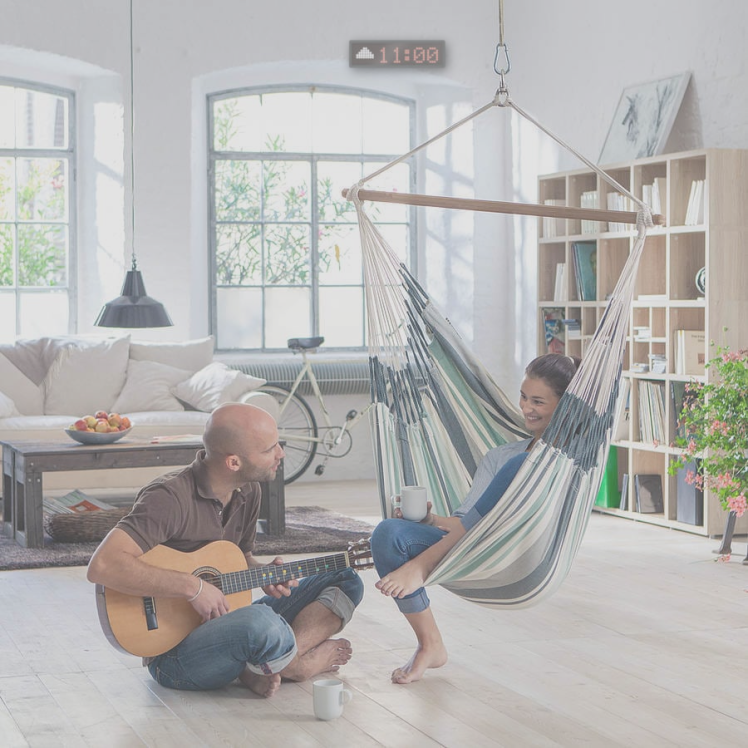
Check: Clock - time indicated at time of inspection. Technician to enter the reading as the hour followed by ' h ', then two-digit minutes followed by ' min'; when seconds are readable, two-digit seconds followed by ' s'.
11 h 00 min
